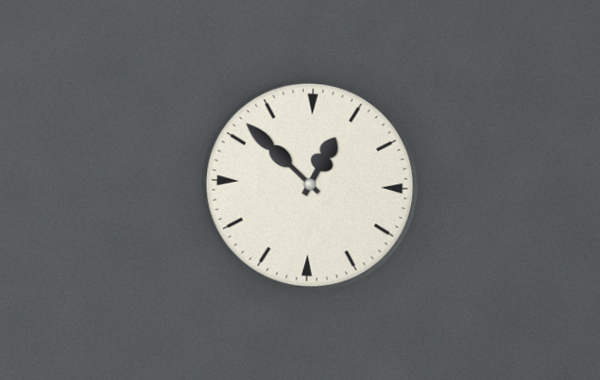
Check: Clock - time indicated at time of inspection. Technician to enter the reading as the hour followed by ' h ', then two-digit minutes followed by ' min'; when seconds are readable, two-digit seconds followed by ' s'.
12 h 52 min
